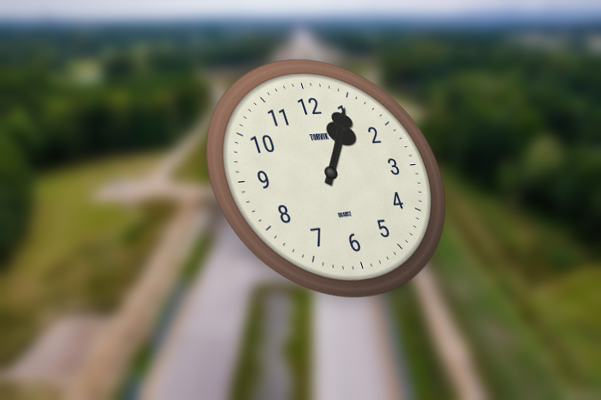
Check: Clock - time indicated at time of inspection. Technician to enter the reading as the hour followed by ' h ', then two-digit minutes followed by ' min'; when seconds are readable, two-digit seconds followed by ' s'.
1 h 05 min
